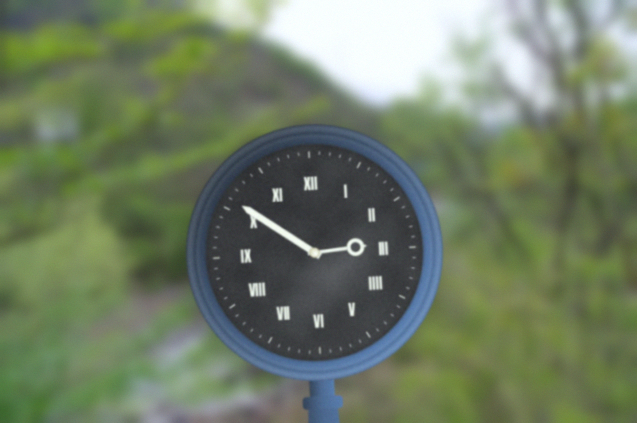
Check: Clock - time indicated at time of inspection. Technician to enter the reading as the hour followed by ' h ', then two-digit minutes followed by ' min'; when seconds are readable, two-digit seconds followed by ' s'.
2 h 51 min
